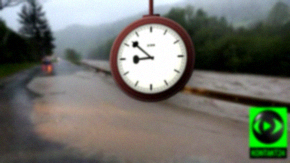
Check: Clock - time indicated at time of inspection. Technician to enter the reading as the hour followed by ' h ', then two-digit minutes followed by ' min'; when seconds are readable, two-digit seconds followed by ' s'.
8 h 52 min
